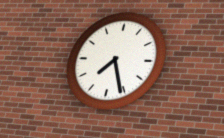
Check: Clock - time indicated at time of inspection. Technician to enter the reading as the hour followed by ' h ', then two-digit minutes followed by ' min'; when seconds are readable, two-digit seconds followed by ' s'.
7 h 26 min
